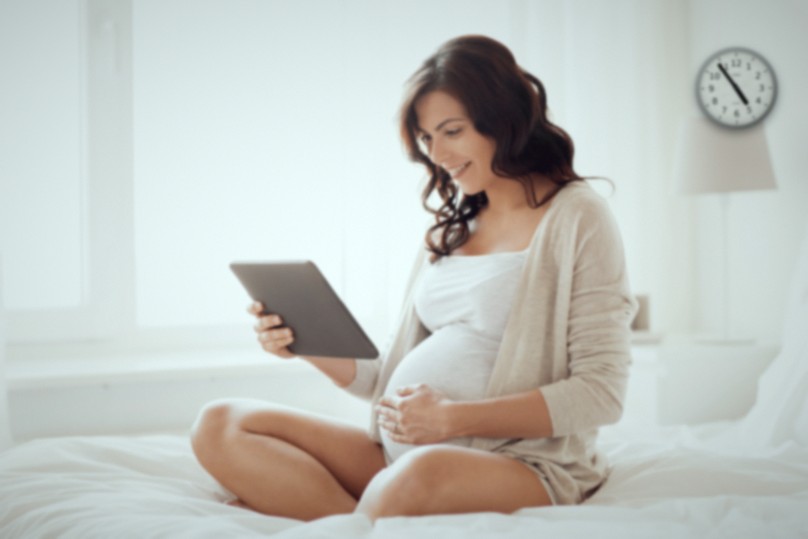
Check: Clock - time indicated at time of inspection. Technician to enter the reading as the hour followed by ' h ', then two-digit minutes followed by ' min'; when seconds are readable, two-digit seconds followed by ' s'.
4 h 54 min
